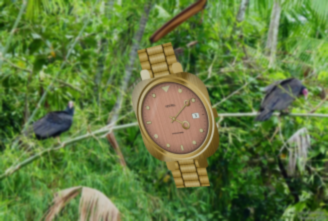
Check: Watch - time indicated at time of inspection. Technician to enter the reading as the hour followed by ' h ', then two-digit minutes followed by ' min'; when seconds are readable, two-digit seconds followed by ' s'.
4 h 09 min
